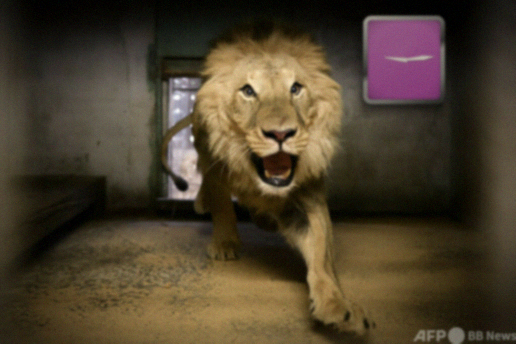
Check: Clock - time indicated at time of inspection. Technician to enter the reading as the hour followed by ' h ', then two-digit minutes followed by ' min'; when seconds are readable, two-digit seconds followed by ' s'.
9 h 14 min
